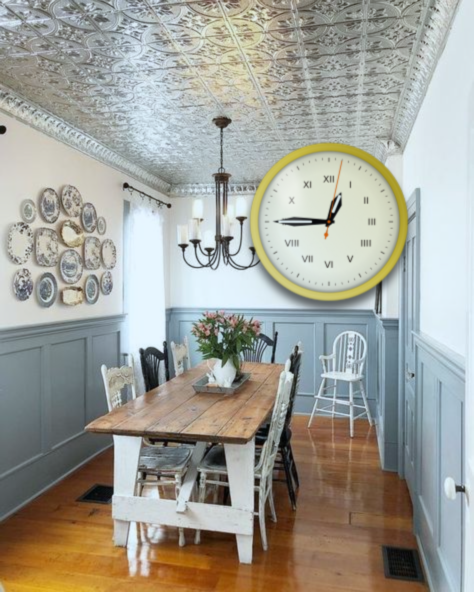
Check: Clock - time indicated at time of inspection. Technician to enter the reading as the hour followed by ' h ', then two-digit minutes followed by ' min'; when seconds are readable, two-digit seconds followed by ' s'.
12 h 45 min 02 s
